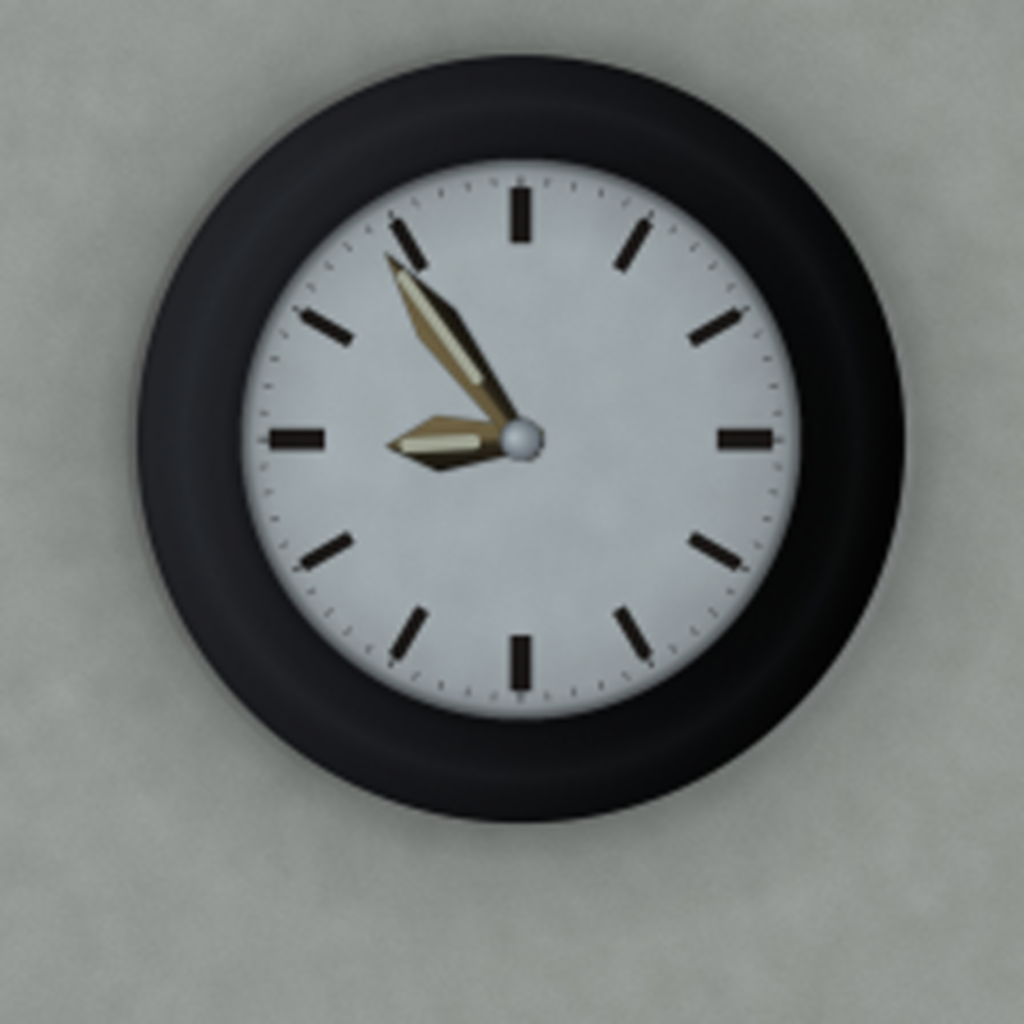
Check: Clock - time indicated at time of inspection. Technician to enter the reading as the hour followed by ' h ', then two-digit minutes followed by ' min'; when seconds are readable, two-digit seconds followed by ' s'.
8 h 54 min
